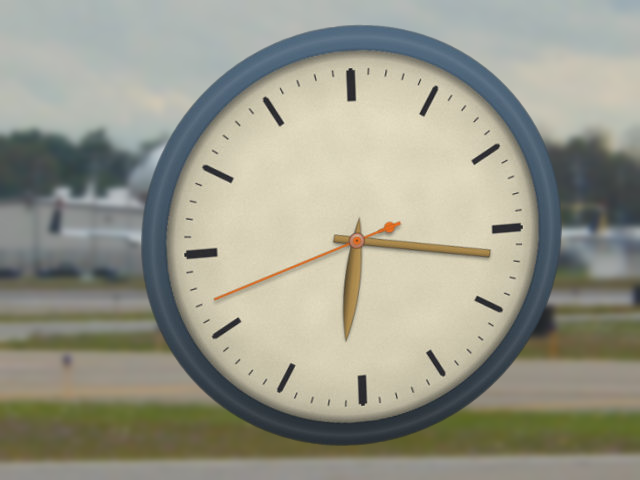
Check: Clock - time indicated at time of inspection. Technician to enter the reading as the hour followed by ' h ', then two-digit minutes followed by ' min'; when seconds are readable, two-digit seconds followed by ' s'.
6 h 16 min 42 s
